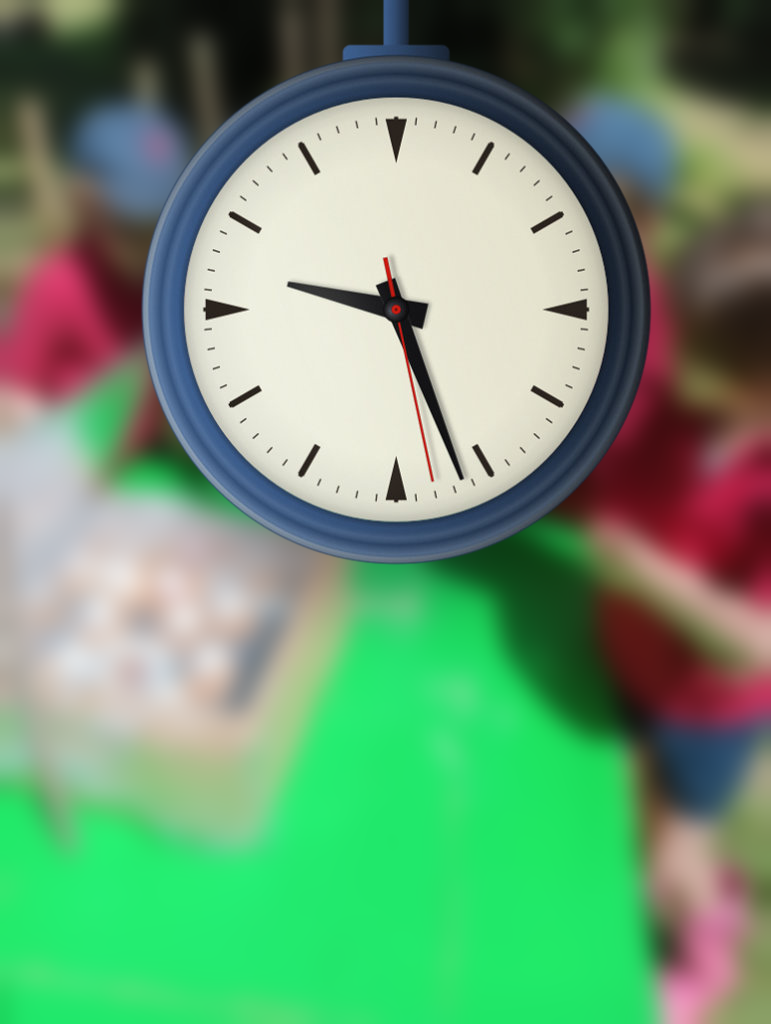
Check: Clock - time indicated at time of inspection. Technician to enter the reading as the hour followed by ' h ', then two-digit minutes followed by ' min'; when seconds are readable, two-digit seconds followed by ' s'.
9 h 26 min 28 s
